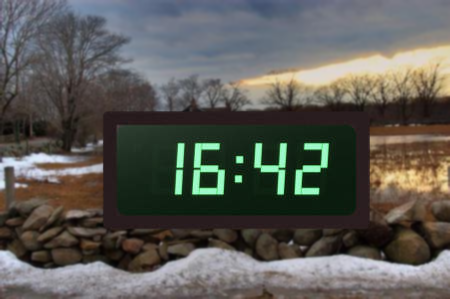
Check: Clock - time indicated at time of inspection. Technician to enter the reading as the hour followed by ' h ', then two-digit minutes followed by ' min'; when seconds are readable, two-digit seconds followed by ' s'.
16 h 42 min
